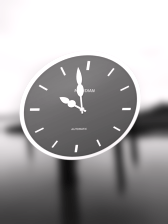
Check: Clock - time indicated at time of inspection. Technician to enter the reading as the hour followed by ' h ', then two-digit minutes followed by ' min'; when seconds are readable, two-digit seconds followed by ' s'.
9 h 58 min
